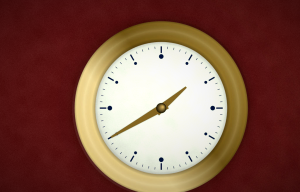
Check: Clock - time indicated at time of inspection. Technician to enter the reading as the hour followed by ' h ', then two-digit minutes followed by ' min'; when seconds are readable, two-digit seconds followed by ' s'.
1 h 40 min
